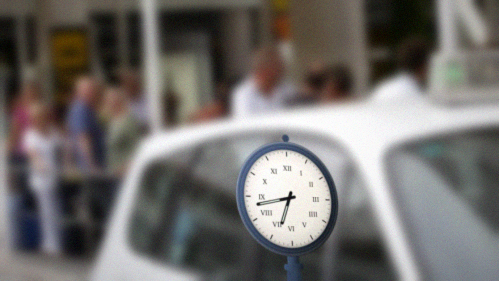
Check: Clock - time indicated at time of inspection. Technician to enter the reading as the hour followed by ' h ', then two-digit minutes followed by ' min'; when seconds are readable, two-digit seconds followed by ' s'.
6 h 43 min
